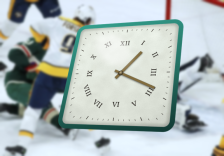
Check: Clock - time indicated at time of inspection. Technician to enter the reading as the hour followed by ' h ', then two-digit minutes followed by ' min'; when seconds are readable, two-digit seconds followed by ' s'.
1 h 19 min
